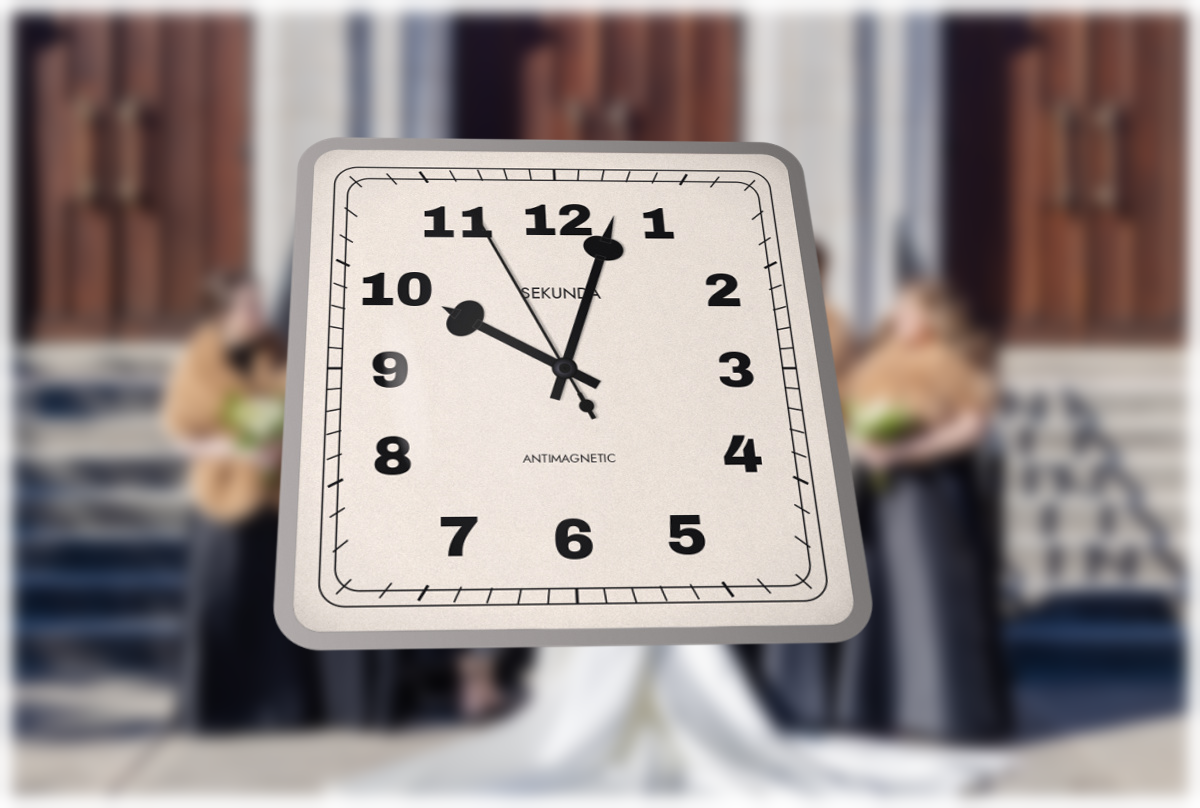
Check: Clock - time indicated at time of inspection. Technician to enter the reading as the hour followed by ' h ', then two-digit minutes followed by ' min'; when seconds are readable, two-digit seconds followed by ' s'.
10 h 02 min 56 s
